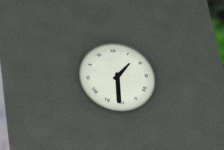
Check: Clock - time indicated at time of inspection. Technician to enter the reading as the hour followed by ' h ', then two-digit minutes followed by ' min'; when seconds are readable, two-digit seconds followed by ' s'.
1 h 31 min
